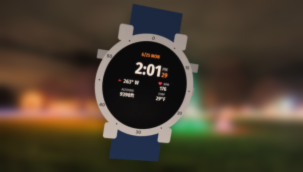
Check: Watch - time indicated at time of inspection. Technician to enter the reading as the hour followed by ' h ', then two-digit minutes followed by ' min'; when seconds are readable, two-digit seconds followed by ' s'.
2 h 01 min
